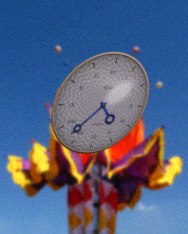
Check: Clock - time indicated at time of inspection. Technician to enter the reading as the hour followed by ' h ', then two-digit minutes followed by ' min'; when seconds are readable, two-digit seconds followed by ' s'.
4 h 37 min
